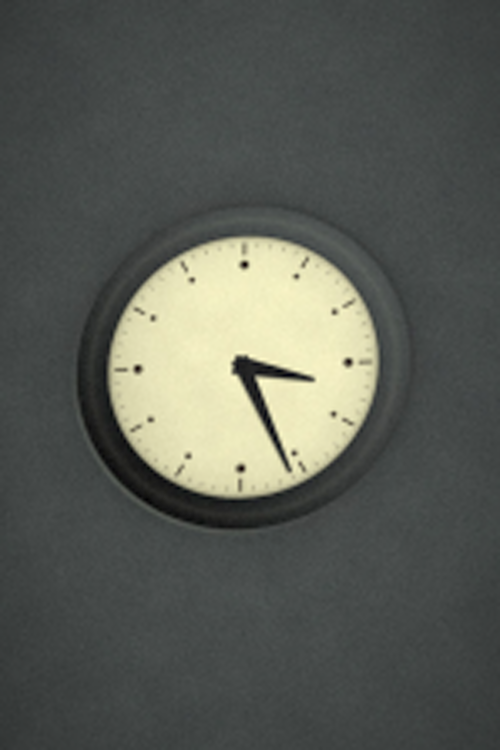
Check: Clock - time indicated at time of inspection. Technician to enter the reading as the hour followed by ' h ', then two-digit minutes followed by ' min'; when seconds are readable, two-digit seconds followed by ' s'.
3 h 26 min
